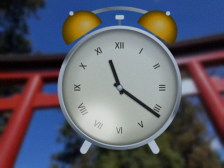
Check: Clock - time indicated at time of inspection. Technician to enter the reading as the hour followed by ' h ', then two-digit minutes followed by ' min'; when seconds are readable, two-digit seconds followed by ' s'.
11 h 21 min
